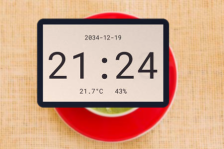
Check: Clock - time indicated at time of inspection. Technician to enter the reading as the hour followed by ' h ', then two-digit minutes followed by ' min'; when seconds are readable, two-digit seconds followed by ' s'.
21 h 24 min
